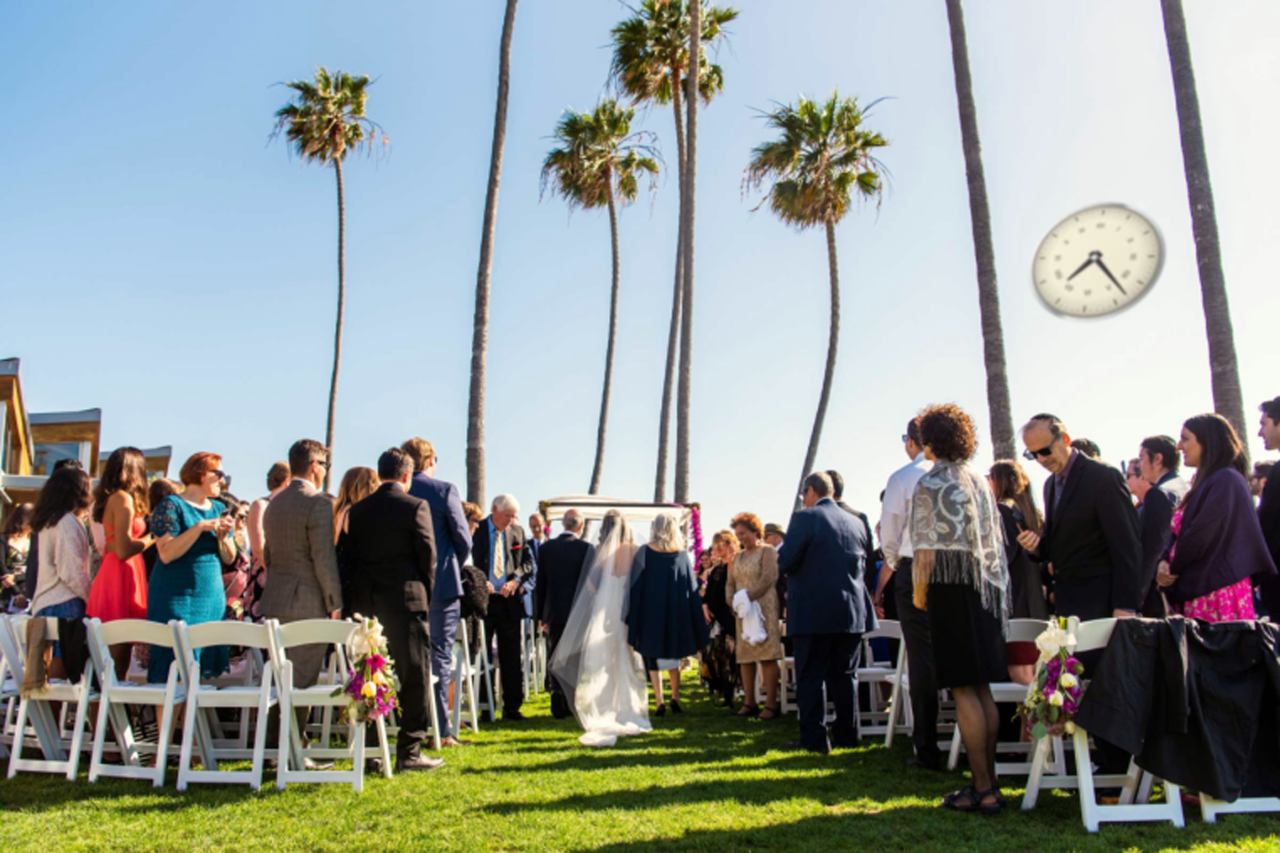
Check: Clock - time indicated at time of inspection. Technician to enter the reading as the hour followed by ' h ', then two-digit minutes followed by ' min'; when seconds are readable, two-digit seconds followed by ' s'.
7 h 23 min
